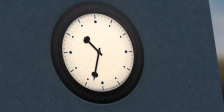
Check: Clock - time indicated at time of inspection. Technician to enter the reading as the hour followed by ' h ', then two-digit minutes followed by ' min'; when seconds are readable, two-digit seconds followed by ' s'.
10 h 33 min
